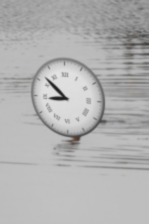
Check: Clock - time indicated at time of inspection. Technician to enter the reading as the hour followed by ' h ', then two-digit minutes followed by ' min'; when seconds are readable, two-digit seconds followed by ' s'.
8 h 52 min
